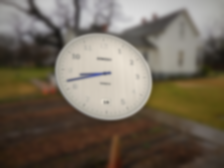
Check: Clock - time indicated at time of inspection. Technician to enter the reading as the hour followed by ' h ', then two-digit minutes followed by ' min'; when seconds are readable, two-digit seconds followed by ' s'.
8 h 42 min
